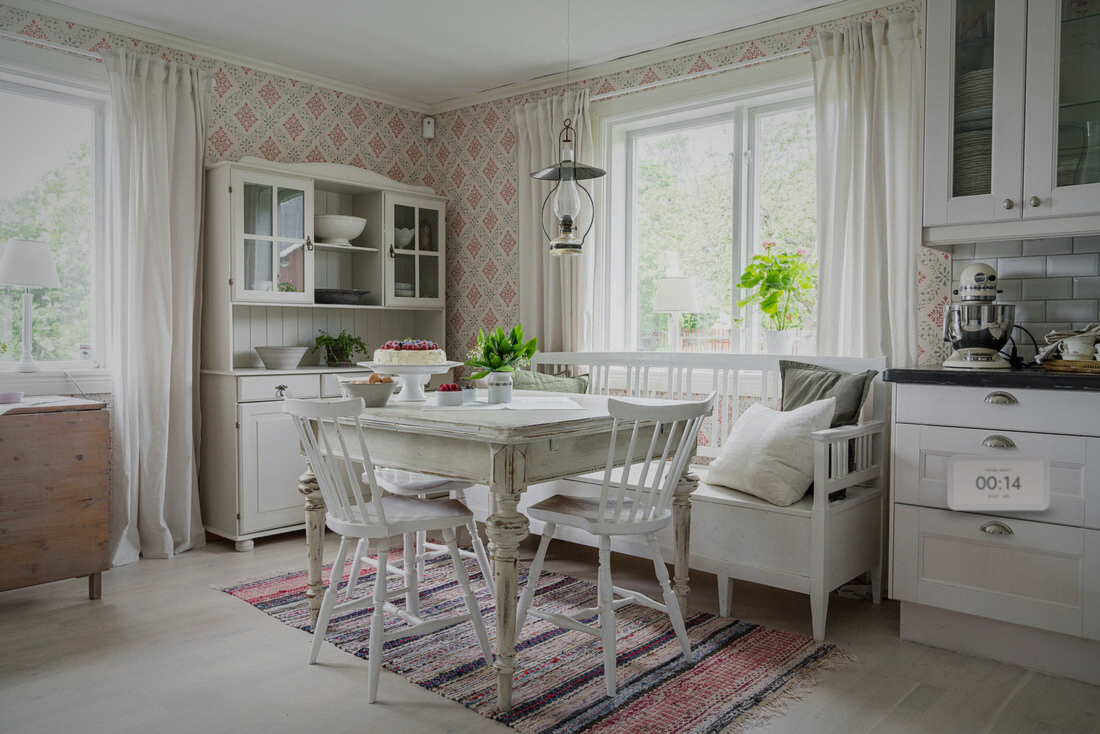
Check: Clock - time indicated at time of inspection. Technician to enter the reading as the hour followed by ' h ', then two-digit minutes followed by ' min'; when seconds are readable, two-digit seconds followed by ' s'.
0 h 14 min
